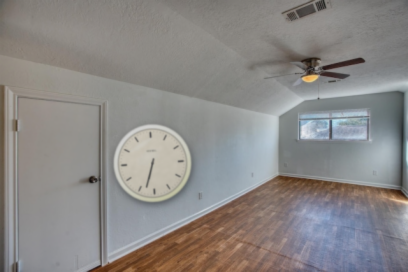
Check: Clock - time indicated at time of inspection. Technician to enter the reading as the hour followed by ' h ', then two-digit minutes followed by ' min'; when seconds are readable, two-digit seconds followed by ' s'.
6 h 33 min
